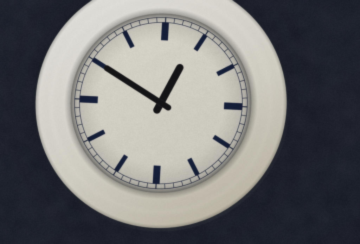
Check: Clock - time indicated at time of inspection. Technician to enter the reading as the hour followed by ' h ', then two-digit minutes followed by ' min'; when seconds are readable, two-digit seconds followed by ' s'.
12 h 50 min
